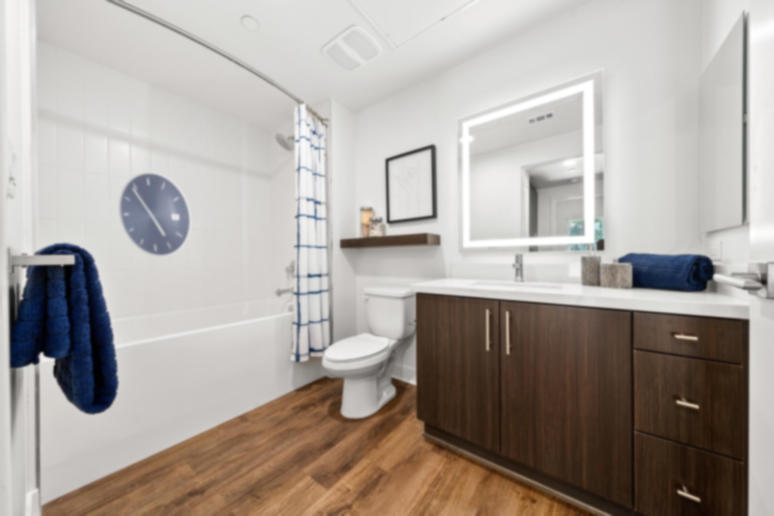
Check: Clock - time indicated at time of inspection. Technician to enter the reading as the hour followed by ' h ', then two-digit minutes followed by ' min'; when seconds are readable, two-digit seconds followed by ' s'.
4 h 54 min
